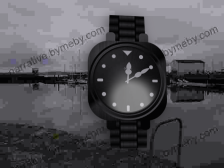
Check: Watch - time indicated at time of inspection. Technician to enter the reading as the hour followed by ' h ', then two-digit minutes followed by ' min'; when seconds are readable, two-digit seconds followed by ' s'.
12 h 10 min
